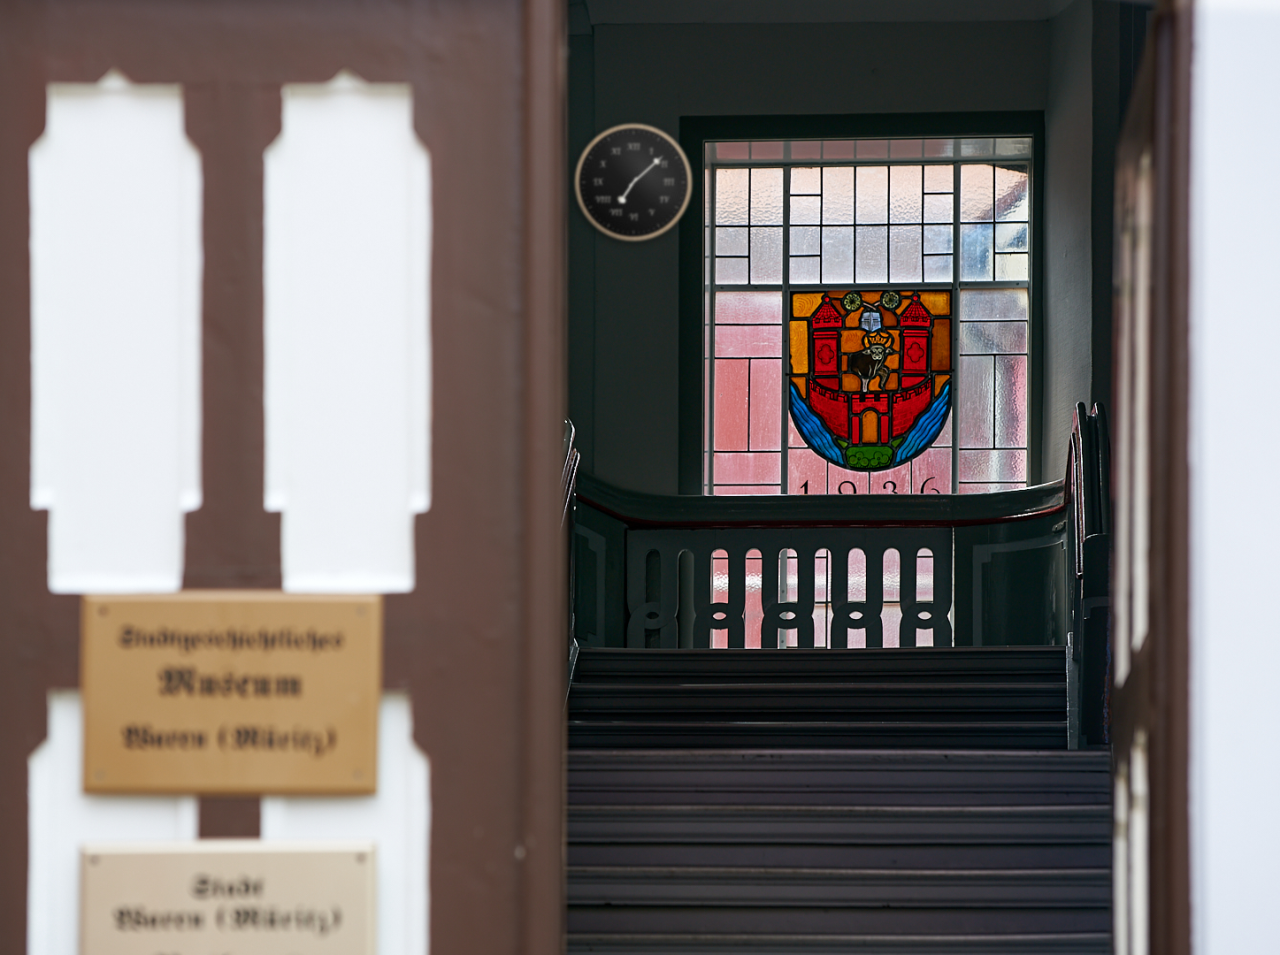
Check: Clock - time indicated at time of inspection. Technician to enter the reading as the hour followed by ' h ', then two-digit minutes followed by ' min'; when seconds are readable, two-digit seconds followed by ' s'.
7 h 08 min
